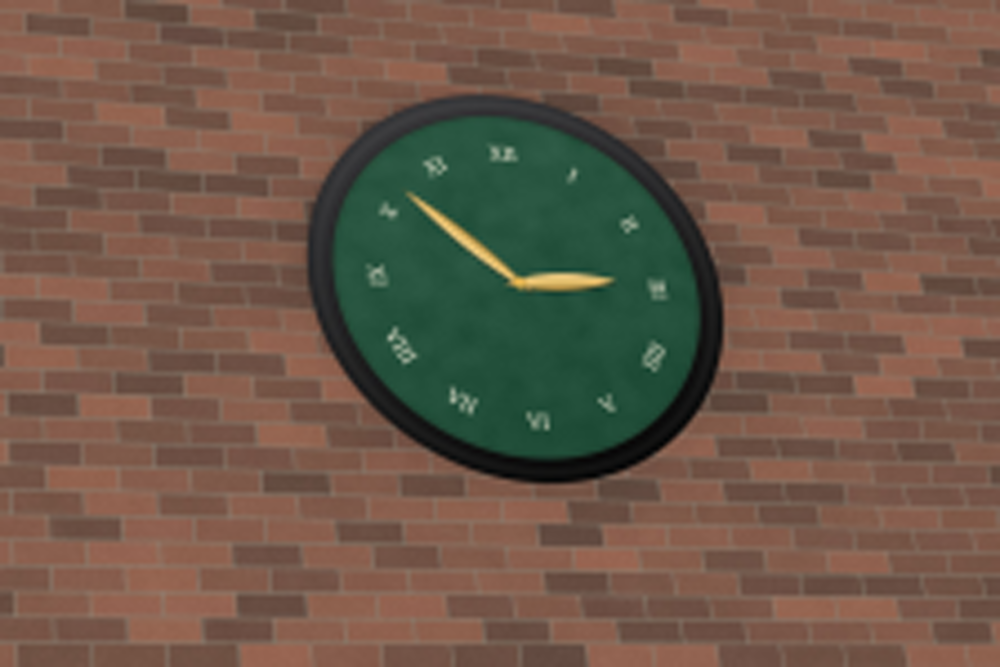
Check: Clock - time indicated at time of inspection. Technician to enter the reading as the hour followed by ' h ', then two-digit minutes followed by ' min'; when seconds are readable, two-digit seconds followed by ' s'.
2 h 52 min
